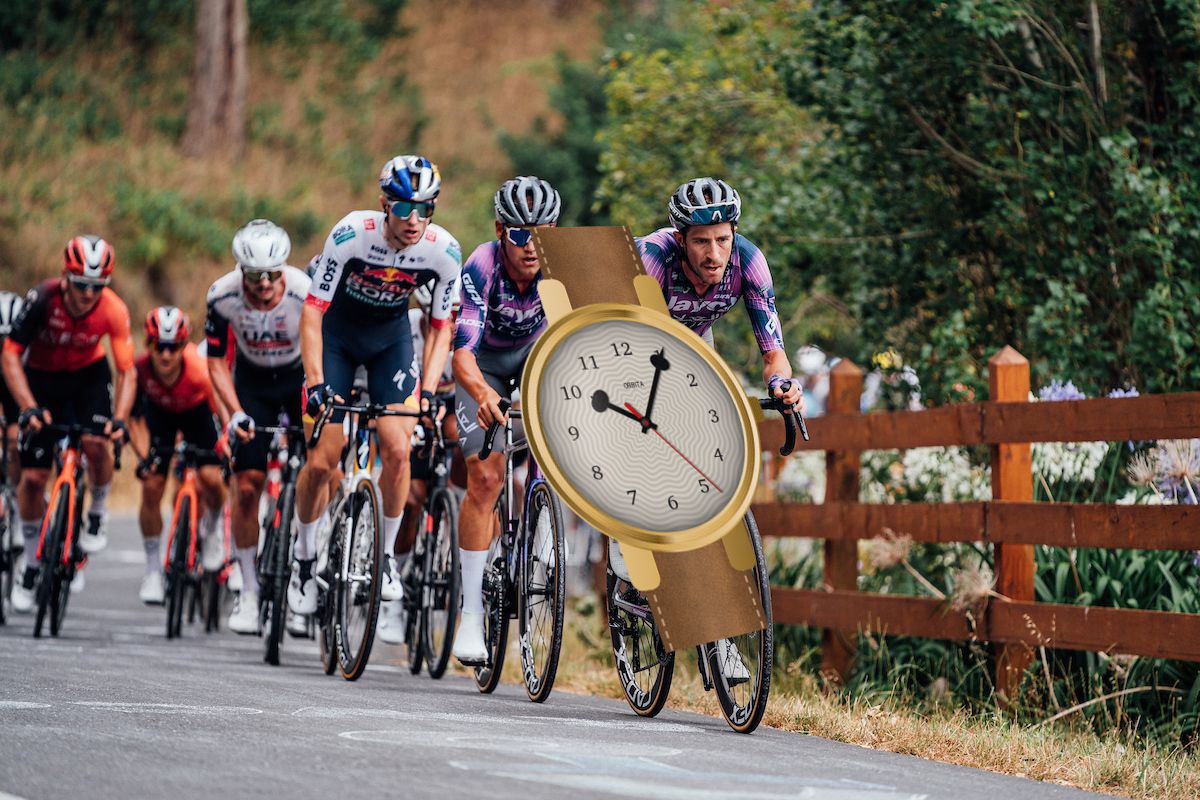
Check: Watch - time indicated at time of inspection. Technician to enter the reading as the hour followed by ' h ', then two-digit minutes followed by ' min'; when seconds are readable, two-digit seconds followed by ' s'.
10 h 05 min 24 s
